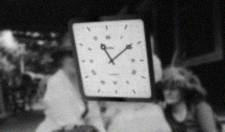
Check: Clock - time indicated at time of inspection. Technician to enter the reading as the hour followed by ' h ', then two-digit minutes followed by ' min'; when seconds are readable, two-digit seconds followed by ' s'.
11 h 09 min
